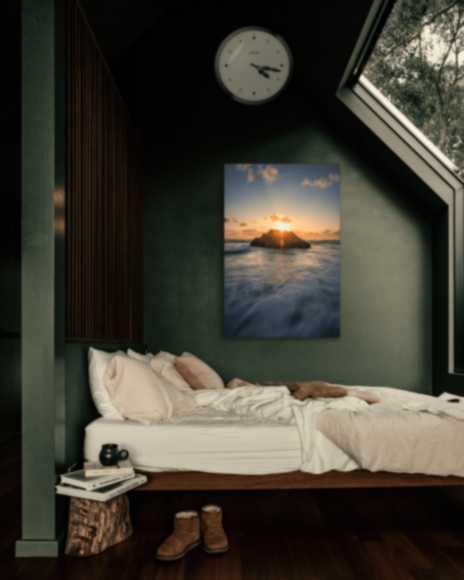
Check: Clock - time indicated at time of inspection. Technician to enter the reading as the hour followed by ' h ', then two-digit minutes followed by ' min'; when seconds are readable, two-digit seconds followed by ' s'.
4 h 17 min
